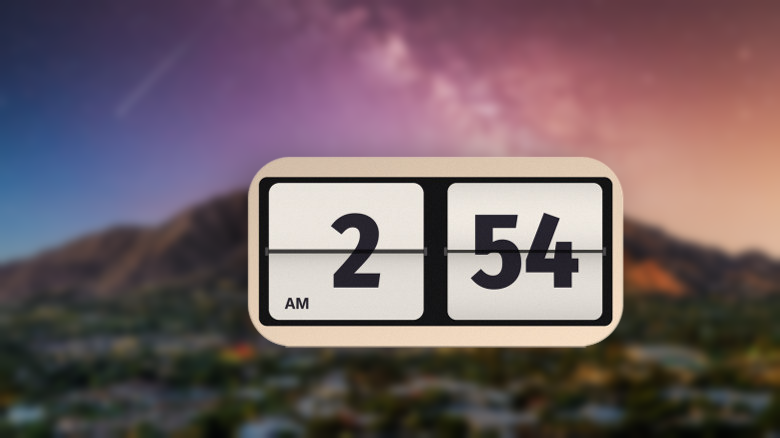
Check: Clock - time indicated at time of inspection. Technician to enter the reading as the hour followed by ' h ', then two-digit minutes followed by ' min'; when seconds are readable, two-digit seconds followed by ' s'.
2 h 54 min
